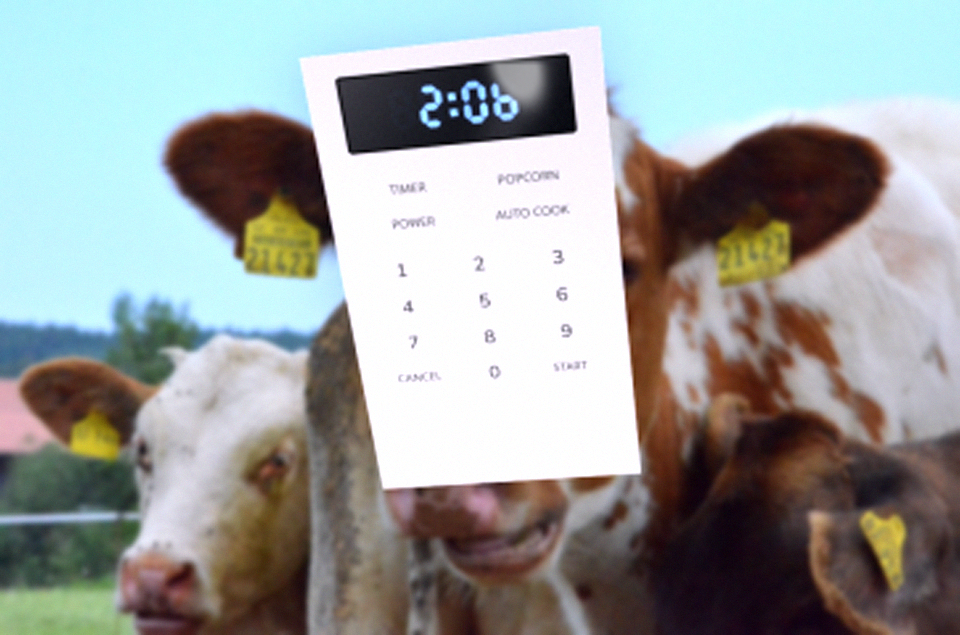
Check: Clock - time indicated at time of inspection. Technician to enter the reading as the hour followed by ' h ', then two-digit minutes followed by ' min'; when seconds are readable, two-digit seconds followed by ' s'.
2 h 06 min
